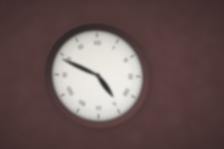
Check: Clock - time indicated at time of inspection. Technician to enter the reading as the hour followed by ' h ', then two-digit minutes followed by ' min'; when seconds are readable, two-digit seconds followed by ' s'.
4 h 49 min
